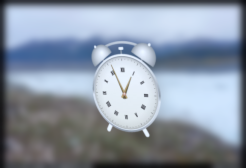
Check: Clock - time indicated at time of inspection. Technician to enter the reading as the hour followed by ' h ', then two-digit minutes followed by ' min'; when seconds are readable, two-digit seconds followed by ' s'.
12 h 56 min
